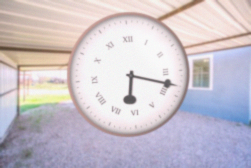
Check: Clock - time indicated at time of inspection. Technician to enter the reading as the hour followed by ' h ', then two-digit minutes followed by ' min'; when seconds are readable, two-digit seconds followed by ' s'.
6 h 18 min
